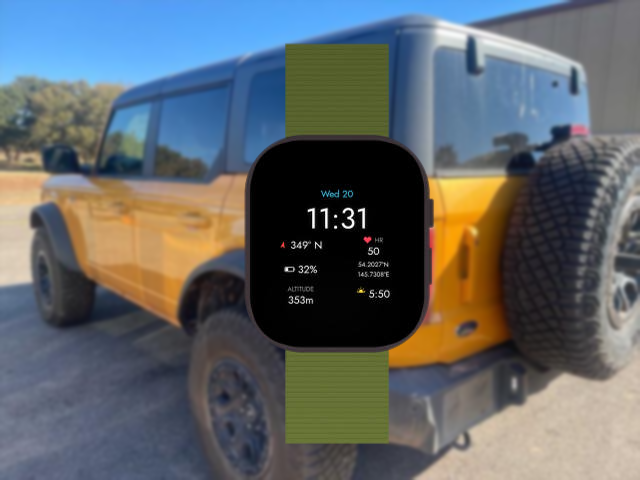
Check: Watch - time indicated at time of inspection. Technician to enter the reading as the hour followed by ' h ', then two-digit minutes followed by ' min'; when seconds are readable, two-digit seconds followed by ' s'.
11 h 31 min
